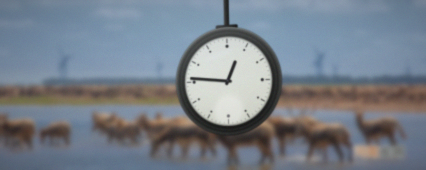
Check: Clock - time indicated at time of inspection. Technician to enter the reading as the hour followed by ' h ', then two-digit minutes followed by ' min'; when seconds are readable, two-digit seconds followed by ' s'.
12 h 46 min
